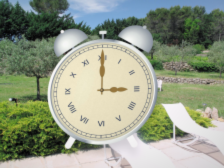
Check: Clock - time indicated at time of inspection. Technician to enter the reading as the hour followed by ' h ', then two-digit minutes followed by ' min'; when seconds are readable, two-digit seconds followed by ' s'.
3 h 00 min
